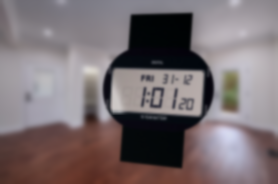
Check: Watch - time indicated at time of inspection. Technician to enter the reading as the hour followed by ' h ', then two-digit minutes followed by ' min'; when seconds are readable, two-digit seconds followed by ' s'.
1 h 01 min
